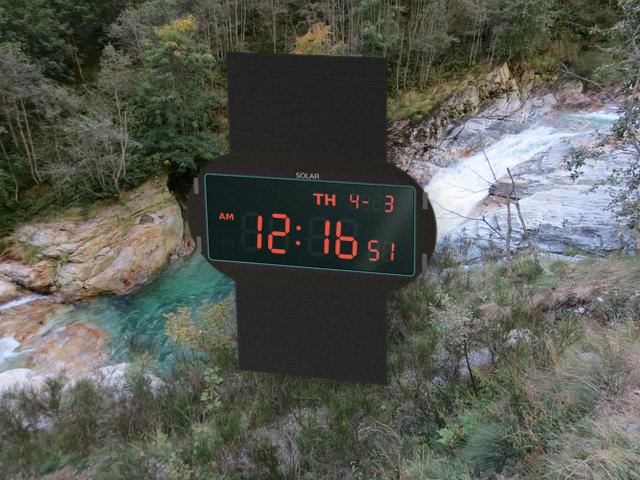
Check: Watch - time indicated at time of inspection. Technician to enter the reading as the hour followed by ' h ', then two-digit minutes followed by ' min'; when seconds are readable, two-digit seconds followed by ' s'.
12 h 16 min 51 s
